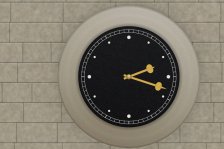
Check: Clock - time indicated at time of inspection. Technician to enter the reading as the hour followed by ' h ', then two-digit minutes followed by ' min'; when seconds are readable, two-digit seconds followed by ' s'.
2 h 18 min
